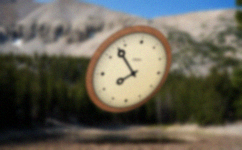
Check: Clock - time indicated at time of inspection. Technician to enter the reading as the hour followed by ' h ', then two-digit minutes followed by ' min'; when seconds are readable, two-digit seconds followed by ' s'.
7 h 53 min
